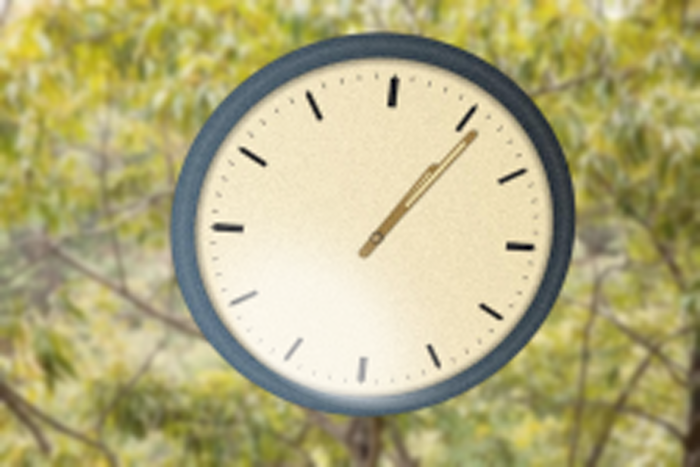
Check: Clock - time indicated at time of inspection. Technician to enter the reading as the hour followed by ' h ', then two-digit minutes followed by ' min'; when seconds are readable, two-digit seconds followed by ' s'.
1 h 06 min
